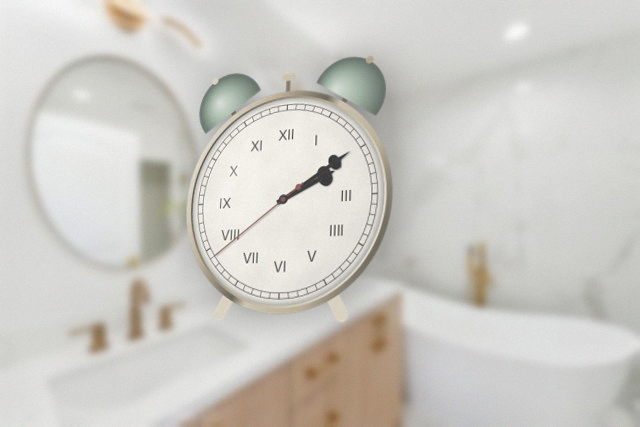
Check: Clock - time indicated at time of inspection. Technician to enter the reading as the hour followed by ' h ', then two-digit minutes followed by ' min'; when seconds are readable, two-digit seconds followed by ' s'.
2 h 09 min 39 s
